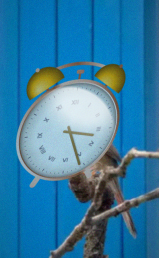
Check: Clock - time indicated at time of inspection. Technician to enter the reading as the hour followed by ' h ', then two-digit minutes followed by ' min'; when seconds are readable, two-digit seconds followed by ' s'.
3 h 26 min
